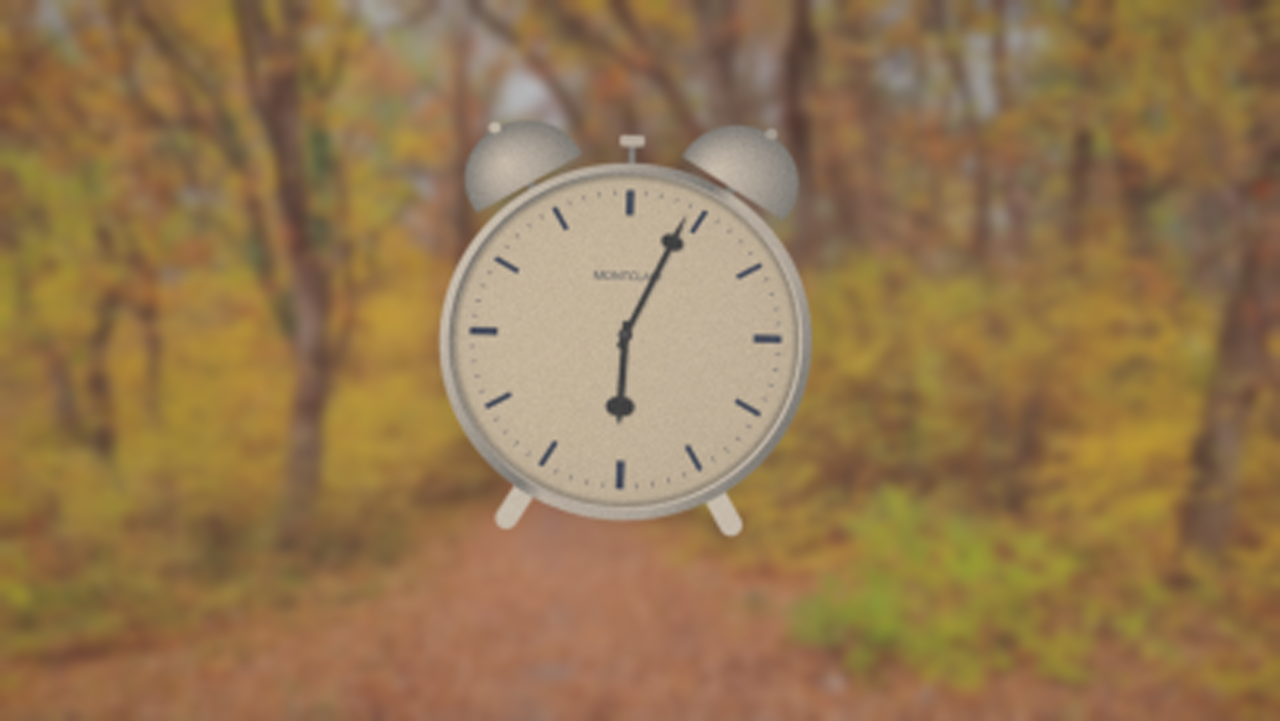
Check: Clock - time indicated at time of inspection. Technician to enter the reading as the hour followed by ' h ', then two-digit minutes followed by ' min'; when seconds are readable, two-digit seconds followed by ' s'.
6 h 04 min
